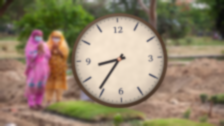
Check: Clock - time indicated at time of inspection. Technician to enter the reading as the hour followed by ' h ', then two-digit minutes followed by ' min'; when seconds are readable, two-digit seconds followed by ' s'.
8 h 36 min
